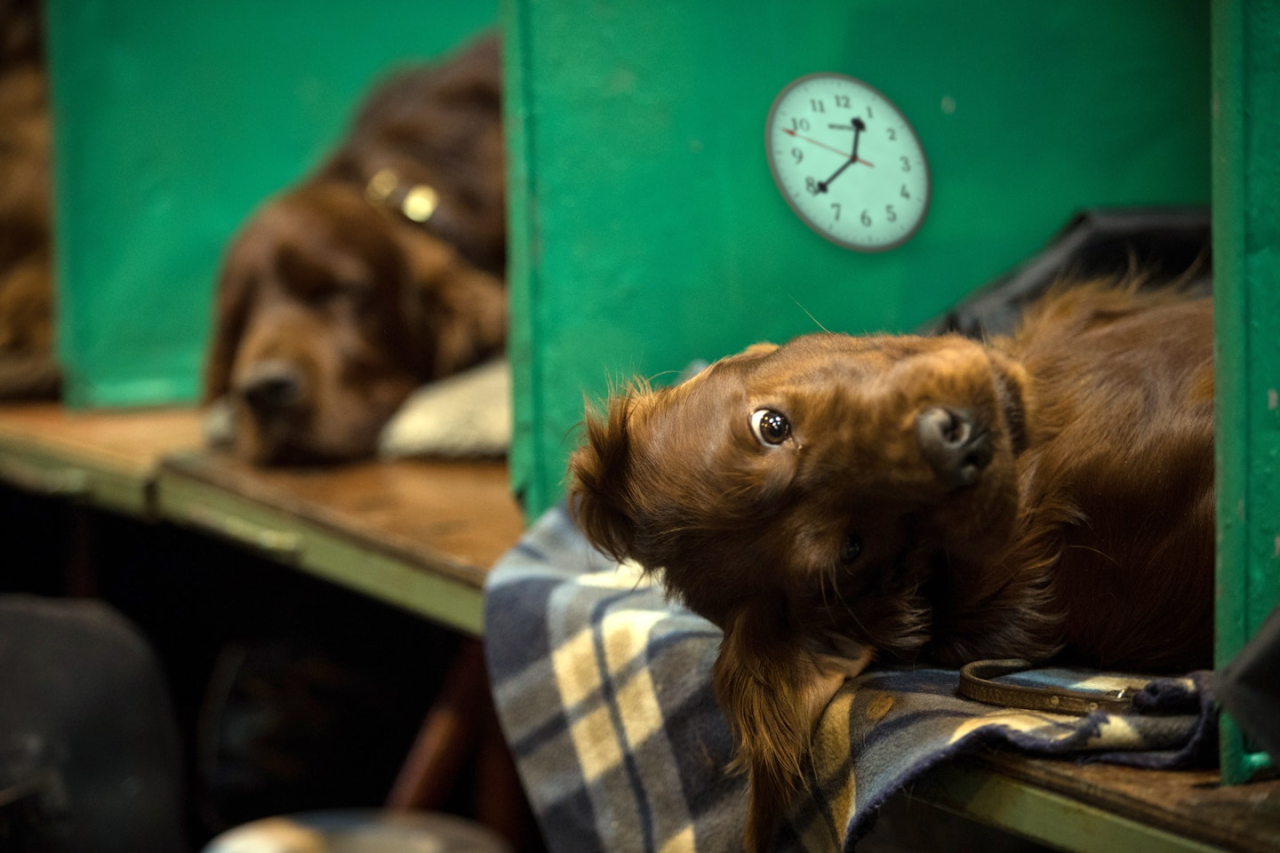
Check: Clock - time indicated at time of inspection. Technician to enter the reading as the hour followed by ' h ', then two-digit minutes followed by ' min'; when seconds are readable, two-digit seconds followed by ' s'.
12 h 38 min 48 s
